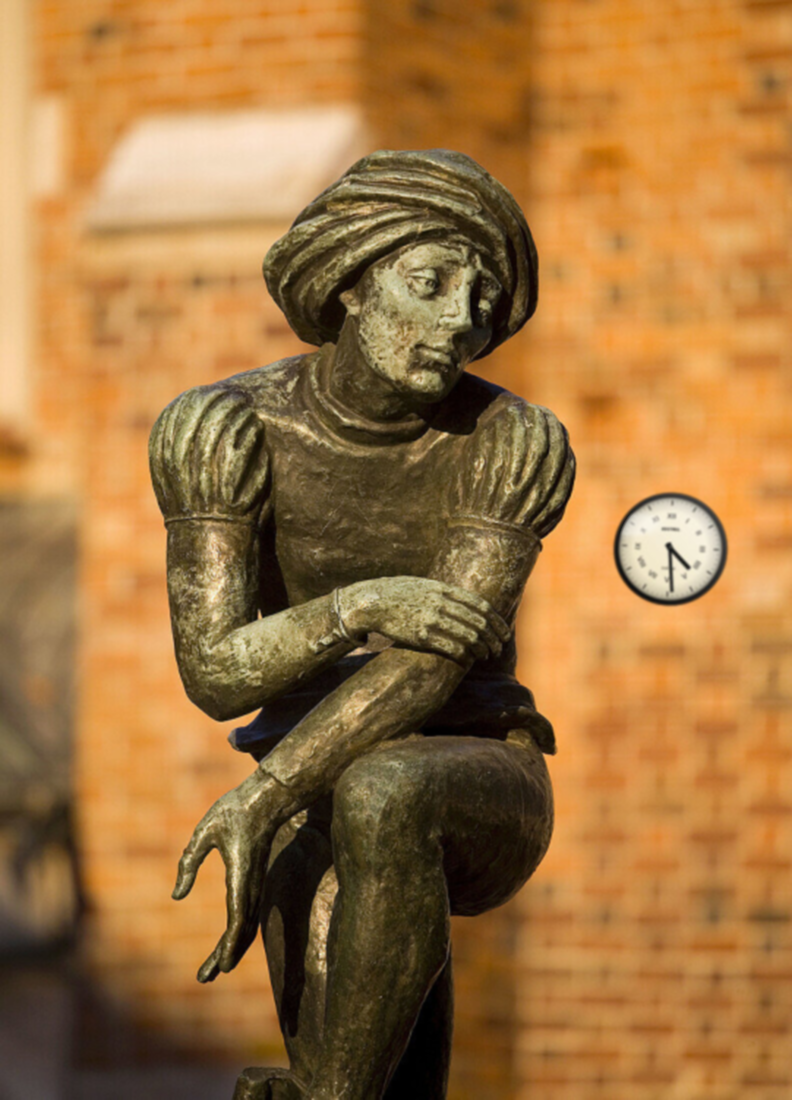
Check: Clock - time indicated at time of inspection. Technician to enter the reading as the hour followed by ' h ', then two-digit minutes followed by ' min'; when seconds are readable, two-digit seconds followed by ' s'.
4 h 29 min
